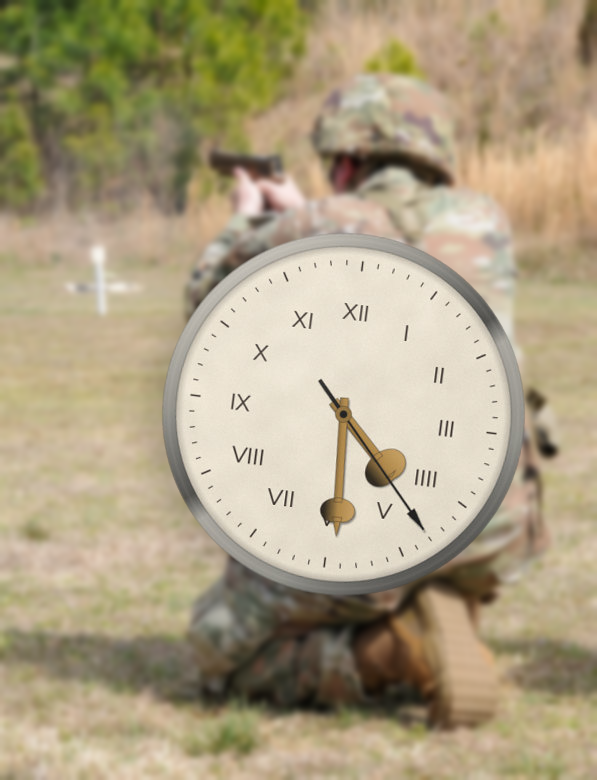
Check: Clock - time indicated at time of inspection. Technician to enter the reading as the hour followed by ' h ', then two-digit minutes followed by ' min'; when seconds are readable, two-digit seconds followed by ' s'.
4 h 29 min 23 s
